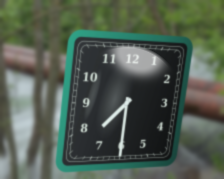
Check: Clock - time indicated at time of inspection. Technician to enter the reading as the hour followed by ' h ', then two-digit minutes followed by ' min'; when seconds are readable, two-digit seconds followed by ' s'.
7 h 30 min
